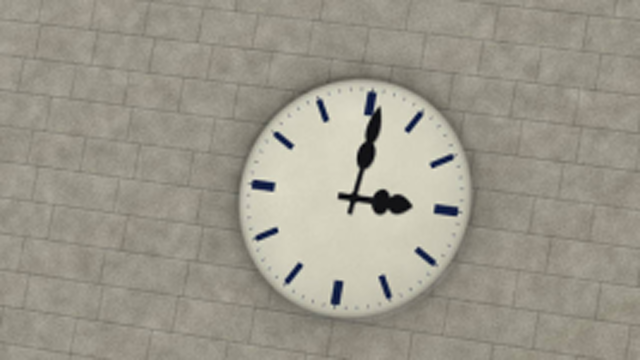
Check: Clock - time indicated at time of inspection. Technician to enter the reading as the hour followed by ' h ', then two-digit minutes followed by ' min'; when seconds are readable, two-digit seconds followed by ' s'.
3 h 01 min
